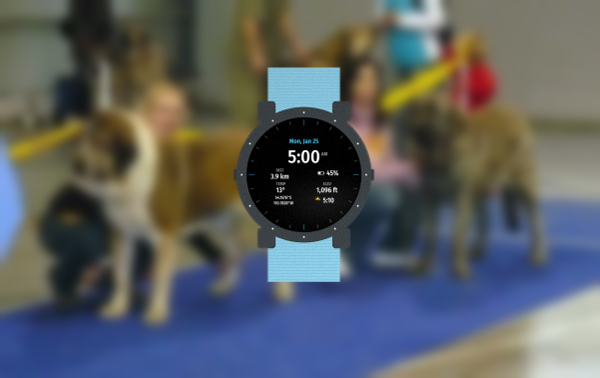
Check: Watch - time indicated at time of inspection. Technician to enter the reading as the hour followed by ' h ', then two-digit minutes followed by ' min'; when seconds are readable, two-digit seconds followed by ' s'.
5 h 00 min
